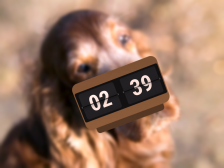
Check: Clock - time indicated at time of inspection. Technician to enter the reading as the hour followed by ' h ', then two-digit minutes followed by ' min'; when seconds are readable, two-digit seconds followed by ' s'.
2 h 39 min
